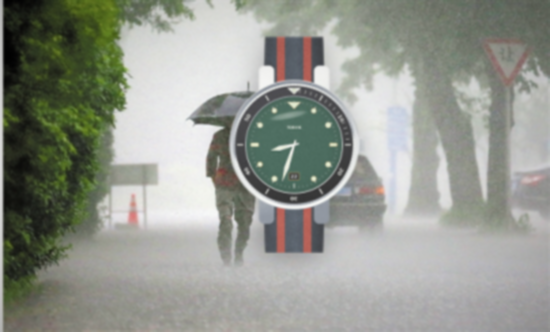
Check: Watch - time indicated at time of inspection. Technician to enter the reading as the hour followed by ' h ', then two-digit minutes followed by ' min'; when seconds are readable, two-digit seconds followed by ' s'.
8 h 33 min
